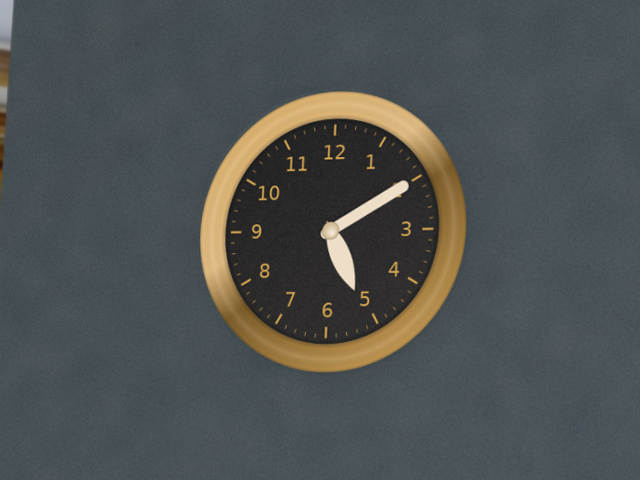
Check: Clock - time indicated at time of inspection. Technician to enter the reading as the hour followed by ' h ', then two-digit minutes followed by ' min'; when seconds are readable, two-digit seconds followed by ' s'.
5 h 10 min
